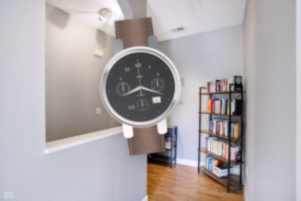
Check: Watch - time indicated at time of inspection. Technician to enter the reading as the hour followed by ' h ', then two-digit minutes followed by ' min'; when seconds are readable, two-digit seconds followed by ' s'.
8 h 19 min
